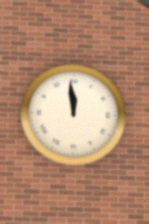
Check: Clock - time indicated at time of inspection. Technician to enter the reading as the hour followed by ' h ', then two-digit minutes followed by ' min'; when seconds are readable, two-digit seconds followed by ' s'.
11 h 59 min
